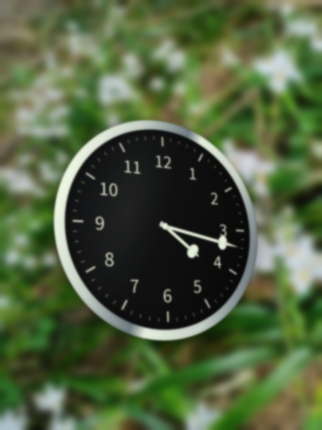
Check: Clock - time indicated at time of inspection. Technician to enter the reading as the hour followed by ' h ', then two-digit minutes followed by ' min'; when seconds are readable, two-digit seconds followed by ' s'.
4 h 17 min
